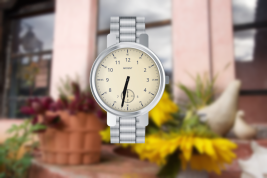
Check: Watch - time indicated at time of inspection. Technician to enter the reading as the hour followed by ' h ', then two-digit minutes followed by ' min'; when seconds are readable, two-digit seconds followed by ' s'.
6 h 32 min
